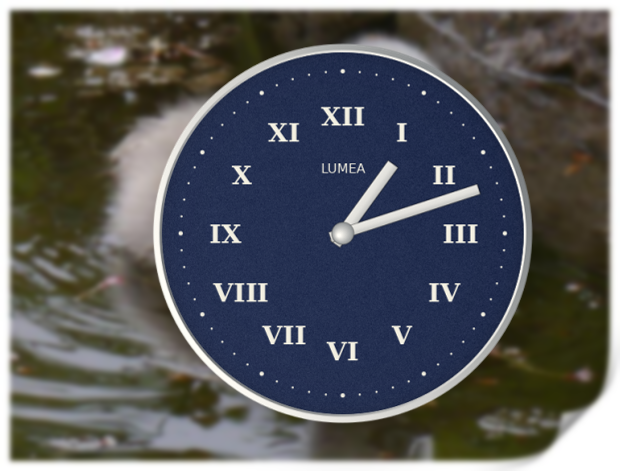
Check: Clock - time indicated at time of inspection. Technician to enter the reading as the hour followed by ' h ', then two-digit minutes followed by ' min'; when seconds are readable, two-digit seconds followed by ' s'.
1 h 12 min
